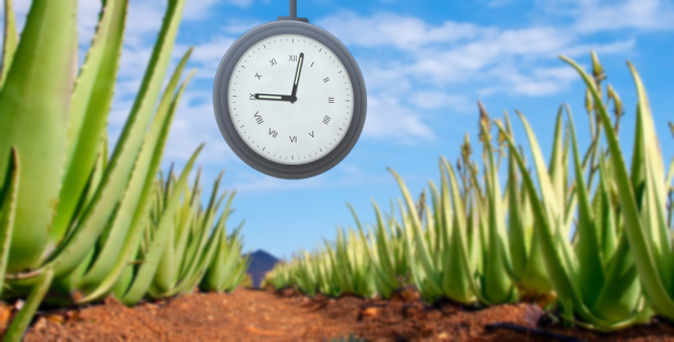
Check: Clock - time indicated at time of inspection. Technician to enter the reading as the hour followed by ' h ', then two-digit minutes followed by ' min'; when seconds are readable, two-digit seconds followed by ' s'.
9 h 02 min
